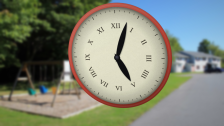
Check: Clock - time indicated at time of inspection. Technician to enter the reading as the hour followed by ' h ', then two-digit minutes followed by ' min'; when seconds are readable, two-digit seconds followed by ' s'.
5 h 03 min
